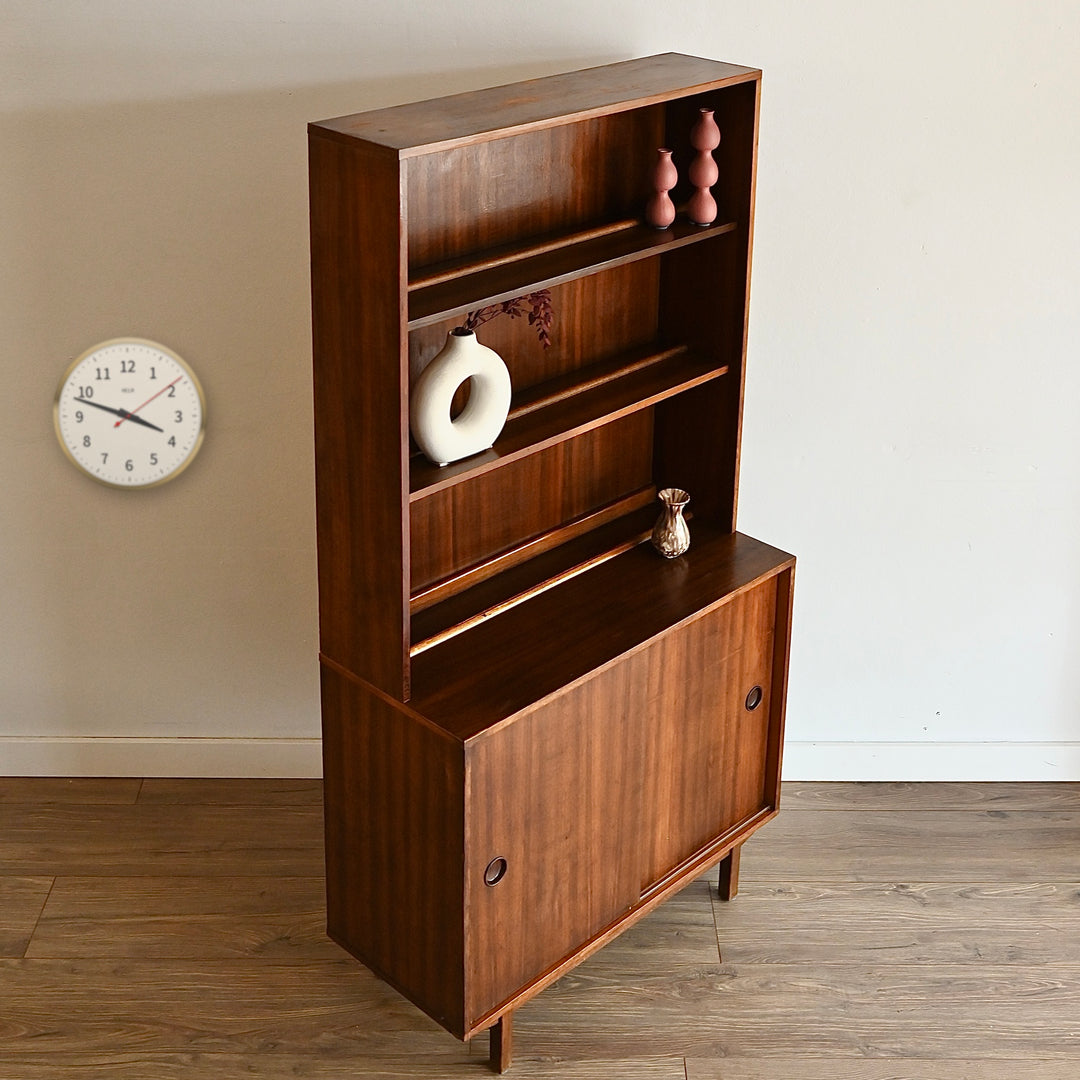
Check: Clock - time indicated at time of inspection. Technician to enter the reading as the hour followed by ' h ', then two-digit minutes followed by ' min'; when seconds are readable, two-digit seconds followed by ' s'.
3 h 48 min 09 s
